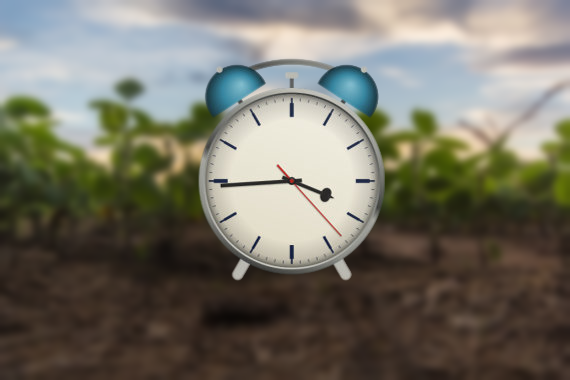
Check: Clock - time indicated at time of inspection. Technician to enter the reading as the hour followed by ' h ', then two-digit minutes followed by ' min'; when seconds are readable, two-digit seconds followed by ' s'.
3 h 44 min 23 s
